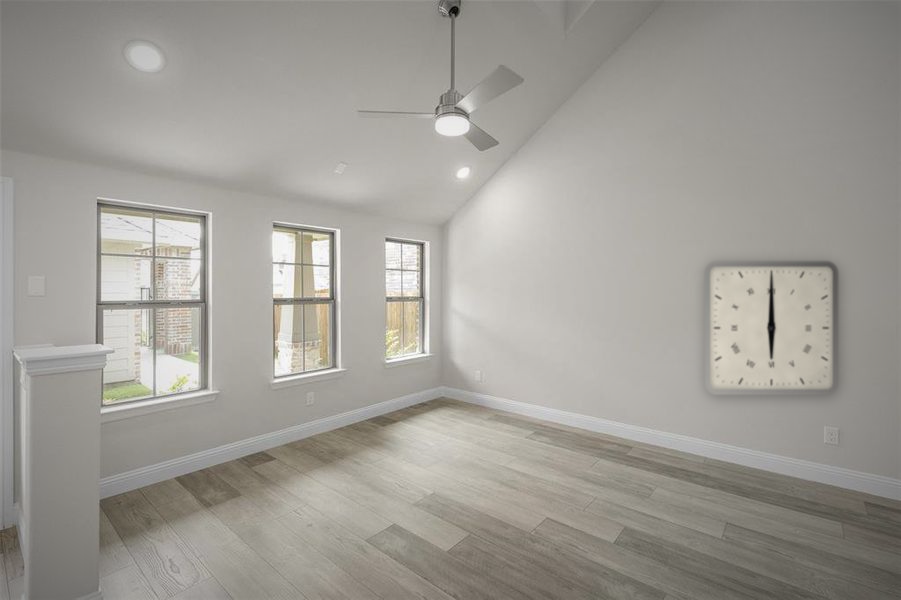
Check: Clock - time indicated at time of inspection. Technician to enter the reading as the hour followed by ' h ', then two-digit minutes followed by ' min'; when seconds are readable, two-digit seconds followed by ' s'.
6 h 00 min
